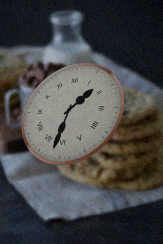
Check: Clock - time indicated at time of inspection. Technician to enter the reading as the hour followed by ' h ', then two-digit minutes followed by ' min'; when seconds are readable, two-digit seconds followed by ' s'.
1 h 32 min
